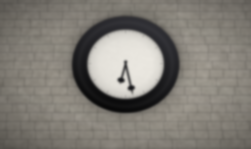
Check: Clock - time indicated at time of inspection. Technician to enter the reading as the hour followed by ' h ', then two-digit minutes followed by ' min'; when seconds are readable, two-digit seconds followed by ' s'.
6 h 28 min
